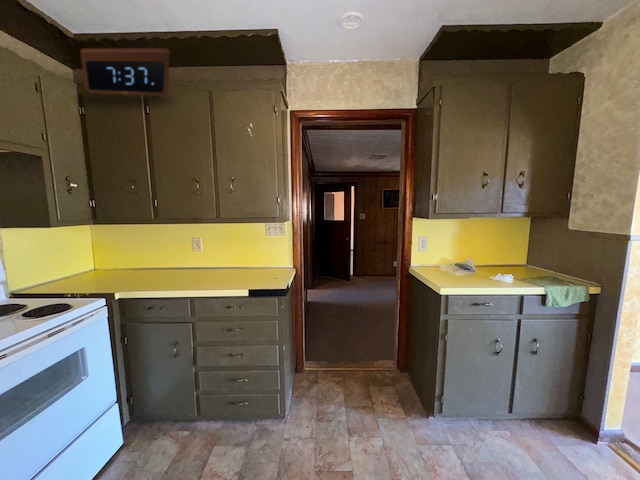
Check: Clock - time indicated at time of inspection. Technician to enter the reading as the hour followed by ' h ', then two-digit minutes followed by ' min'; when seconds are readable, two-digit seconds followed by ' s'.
7 h 37 min
